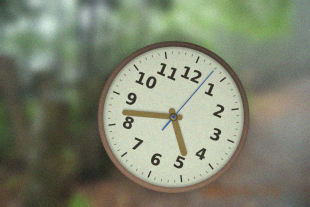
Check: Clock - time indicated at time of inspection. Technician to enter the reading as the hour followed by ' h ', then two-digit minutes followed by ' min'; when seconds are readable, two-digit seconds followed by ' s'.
4 h 42 min 03 s
